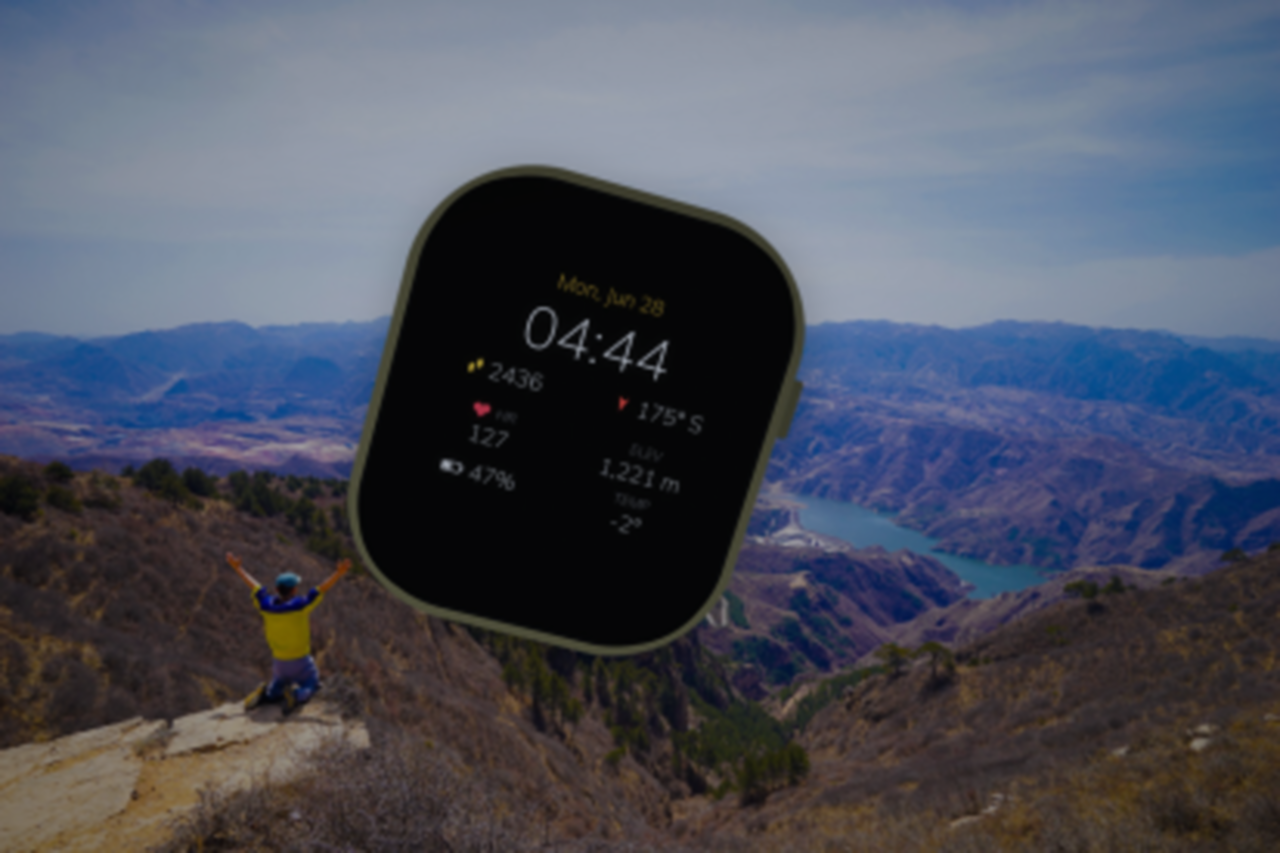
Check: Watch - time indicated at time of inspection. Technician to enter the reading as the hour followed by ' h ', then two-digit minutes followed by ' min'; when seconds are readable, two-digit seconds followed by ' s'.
4 h 44 min
